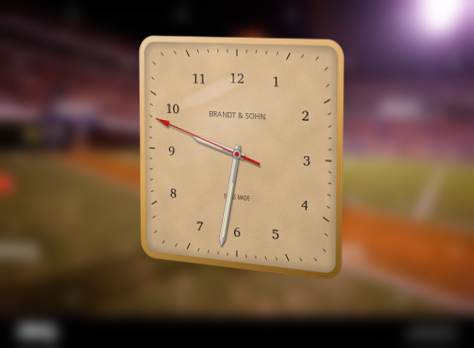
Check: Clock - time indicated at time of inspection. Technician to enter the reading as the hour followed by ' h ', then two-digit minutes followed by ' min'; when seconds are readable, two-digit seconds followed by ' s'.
9 h 31 min 48 s
